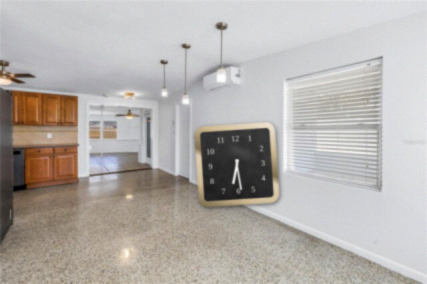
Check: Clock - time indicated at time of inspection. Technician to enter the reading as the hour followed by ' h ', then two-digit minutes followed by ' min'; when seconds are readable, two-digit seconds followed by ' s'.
6 h 29 min
